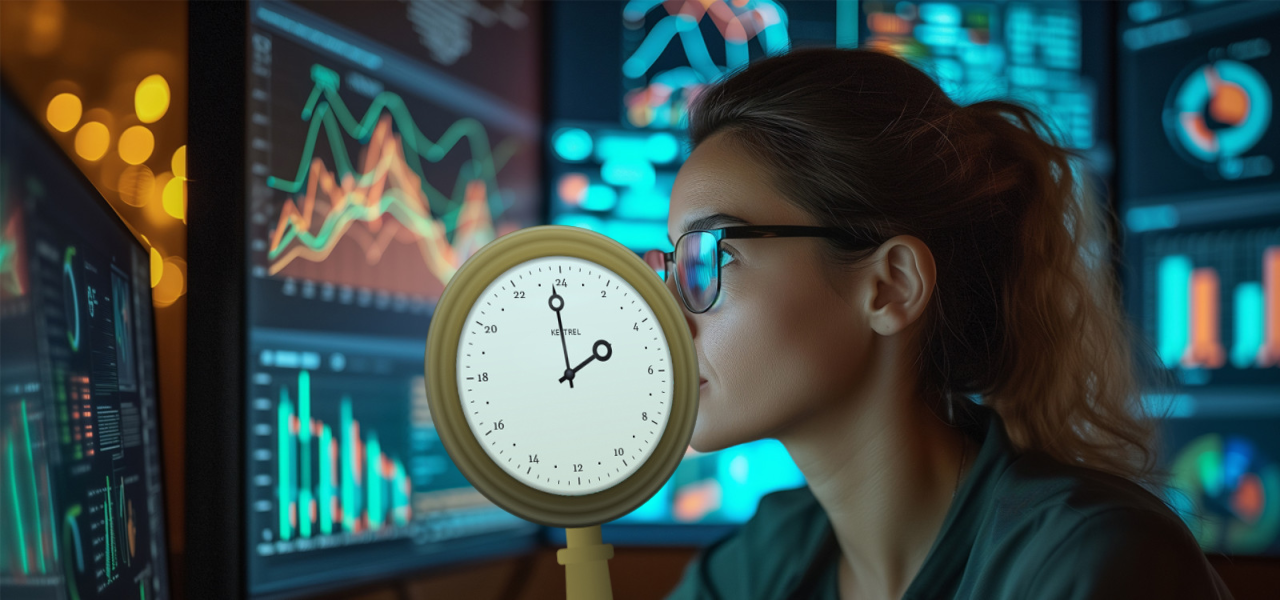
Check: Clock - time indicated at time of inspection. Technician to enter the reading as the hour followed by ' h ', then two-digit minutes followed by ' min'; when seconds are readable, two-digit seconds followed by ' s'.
3 h 59 min
